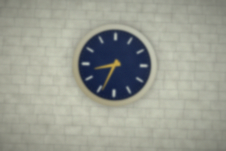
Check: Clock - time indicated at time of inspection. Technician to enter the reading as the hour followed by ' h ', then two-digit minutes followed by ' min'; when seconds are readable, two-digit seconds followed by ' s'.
8 h 34 min
